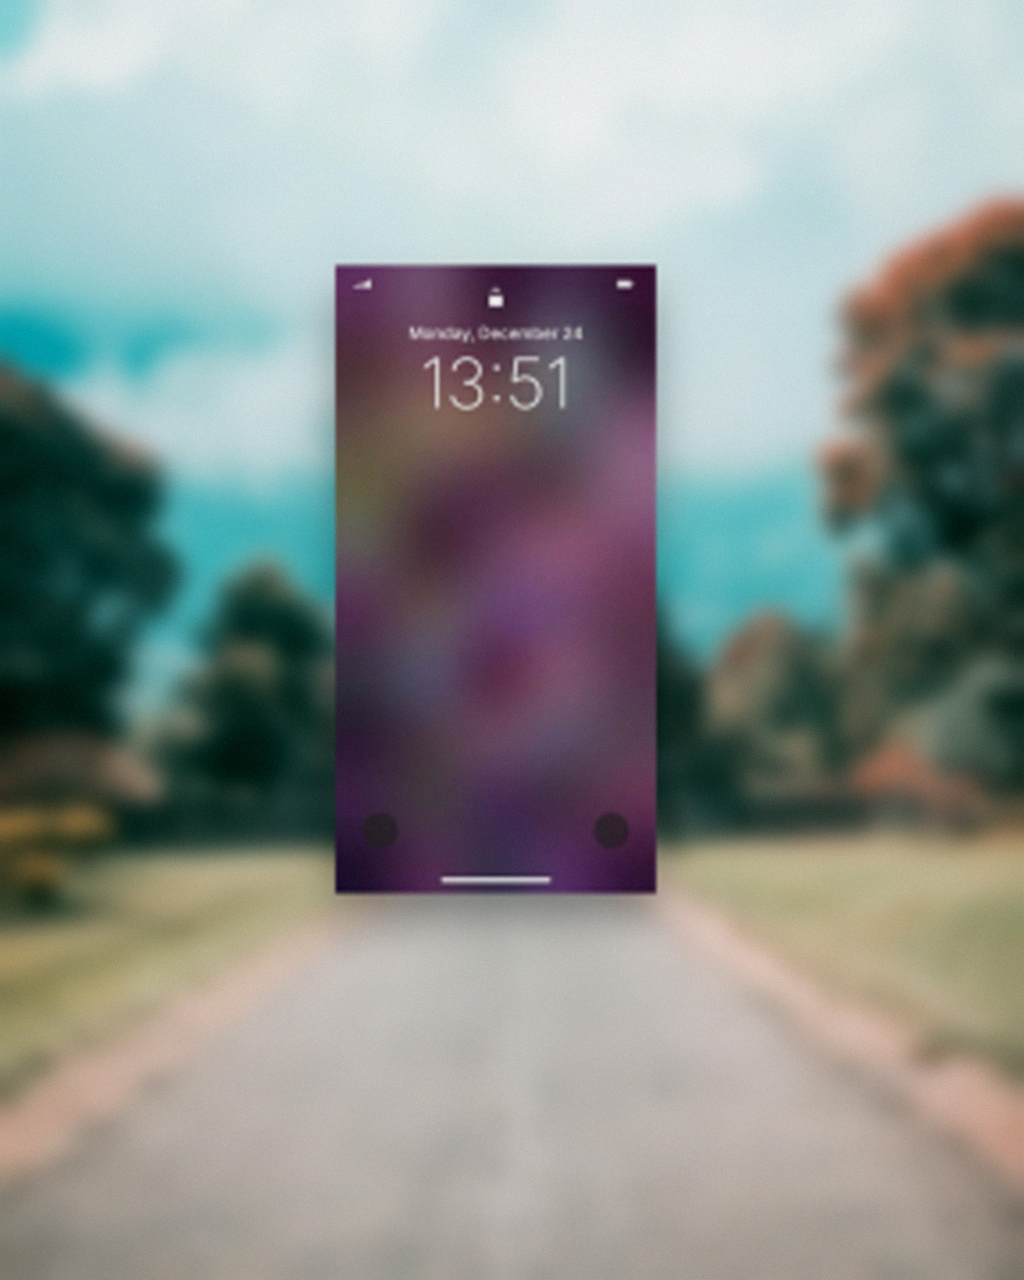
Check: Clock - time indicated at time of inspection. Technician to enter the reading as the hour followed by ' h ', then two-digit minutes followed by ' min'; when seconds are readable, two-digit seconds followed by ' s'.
13 h 51 min
